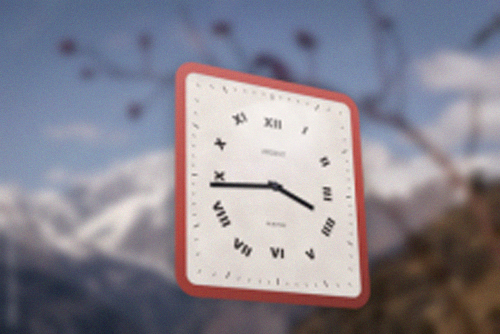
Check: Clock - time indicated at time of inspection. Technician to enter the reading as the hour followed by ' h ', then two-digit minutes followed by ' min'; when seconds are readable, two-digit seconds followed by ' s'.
3 h 44 min
